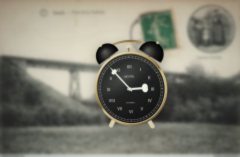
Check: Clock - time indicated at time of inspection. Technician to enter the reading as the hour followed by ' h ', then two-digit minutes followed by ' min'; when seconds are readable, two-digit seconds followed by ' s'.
2 h 53 min
